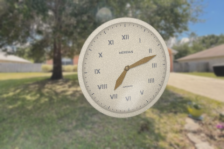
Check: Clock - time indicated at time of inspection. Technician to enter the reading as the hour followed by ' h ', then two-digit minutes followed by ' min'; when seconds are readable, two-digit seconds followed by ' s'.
7 h 12 min
